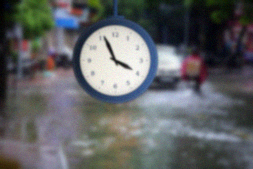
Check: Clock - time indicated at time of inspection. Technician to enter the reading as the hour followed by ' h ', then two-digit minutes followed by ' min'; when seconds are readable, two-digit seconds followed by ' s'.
3 h 56 min
